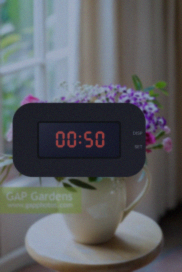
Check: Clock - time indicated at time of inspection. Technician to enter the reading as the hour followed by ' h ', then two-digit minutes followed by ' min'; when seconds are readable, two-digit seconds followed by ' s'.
0 h 50 min
